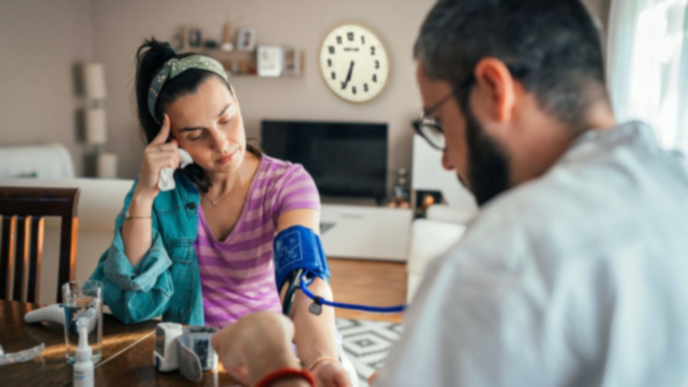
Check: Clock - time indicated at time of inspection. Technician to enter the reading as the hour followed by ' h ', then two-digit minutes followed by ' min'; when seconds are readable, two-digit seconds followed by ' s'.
6 h 34 min
